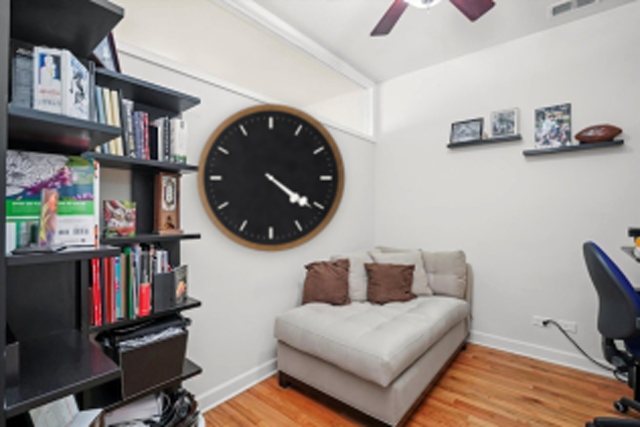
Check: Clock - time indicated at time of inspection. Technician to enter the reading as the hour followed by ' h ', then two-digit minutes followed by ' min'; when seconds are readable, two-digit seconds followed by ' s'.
4 h 21 min
